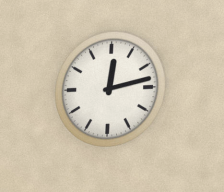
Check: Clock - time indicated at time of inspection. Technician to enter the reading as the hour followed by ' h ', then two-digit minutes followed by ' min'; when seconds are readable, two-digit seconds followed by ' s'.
12 h 13 min
